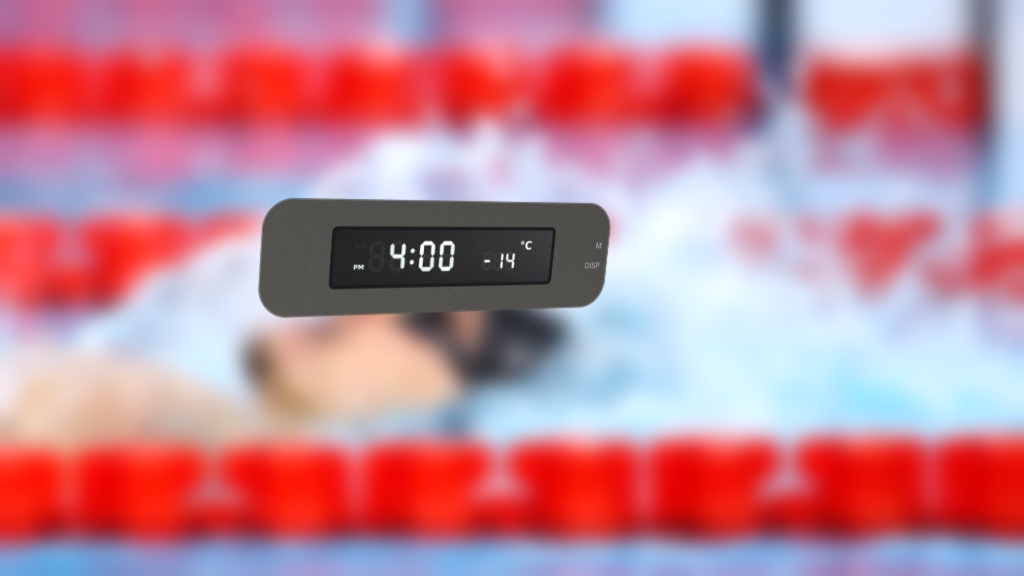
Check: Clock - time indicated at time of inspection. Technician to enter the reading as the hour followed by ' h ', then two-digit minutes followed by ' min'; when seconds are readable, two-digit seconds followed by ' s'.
4 h 00 min
